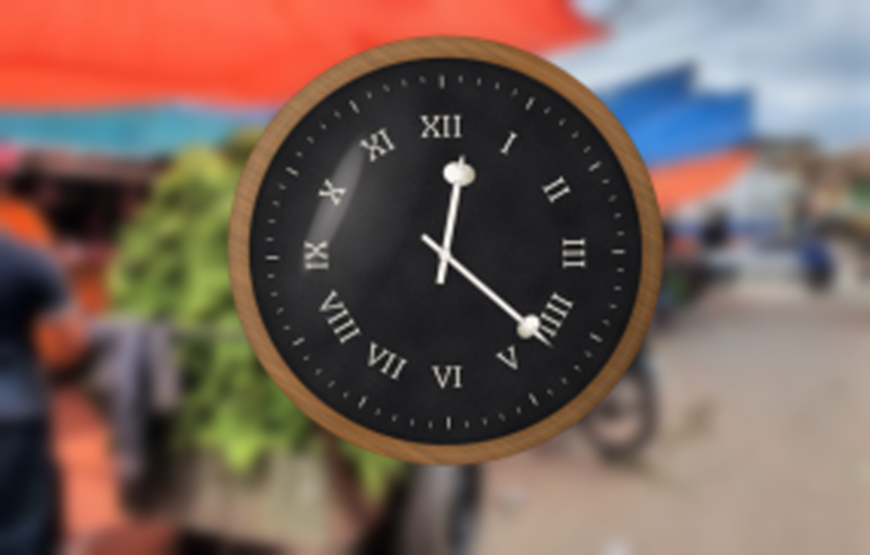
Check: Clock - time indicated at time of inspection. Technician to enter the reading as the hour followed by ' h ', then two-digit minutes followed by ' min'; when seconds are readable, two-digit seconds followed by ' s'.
12 h 22 min
